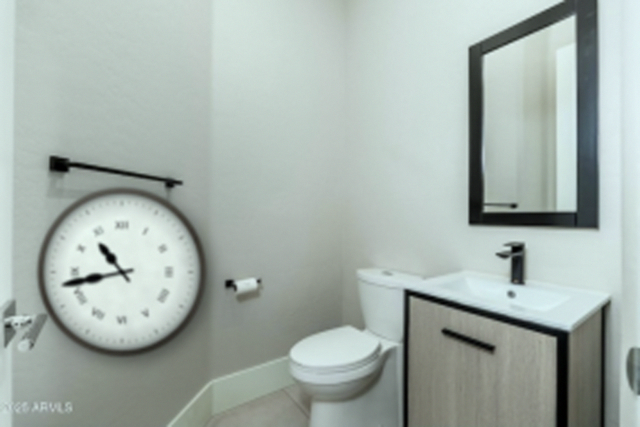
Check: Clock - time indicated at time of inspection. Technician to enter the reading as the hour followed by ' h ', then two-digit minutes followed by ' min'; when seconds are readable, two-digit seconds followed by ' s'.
10 h 43 min
